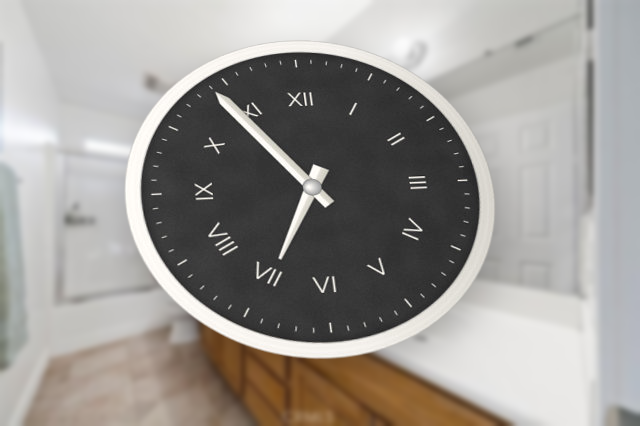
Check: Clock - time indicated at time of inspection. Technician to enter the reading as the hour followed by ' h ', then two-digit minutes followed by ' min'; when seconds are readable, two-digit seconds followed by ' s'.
6 h 54 min
